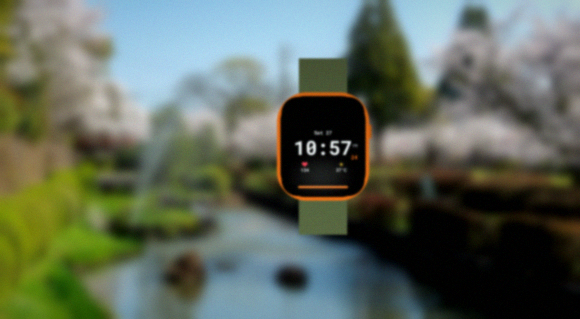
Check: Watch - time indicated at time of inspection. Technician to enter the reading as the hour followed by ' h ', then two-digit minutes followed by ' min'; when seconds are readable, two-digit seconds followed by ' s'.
10 h 57 min
